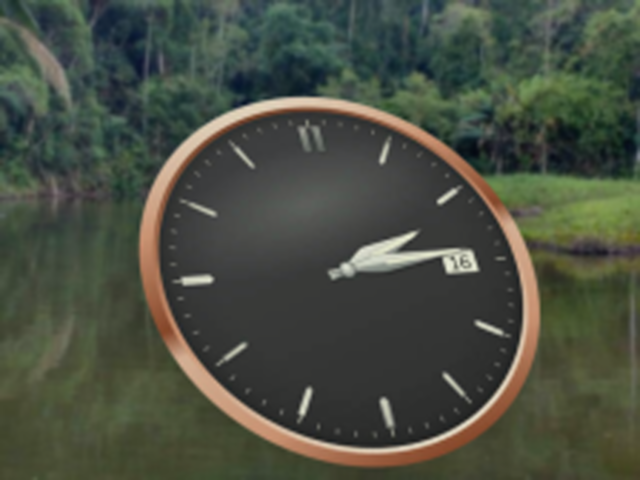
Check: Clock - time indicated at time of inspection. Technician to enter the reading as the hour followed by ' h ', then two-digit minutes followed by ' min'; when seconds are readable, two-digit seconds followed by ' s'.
2 h 14 min
